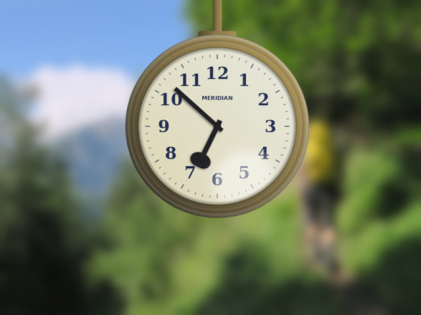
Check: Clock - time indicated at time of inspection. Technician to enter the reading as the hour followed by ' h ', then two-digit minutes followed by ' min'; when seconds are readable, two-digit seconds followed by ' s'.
6 h 52 min
